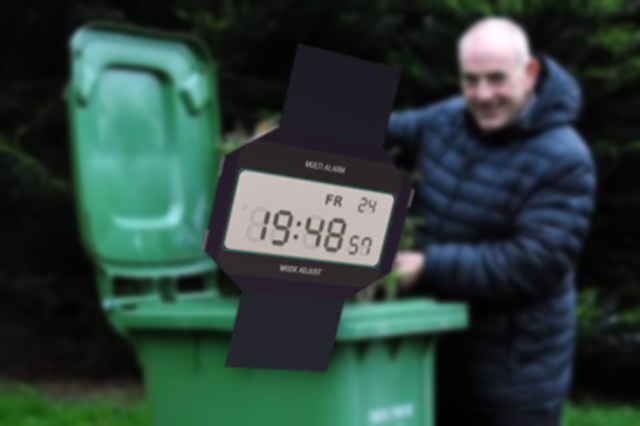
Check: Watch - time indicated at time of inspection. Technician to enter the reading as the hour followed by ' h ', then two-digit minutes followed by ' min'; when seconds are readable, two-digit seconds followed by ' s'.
19 h 48 min 57 s
